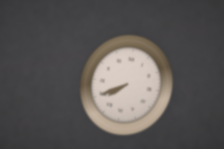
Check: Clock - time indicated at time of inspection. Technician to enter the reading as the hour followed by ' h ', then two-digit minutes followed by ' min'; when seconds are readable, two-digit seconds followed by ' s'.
7 h 40 min
